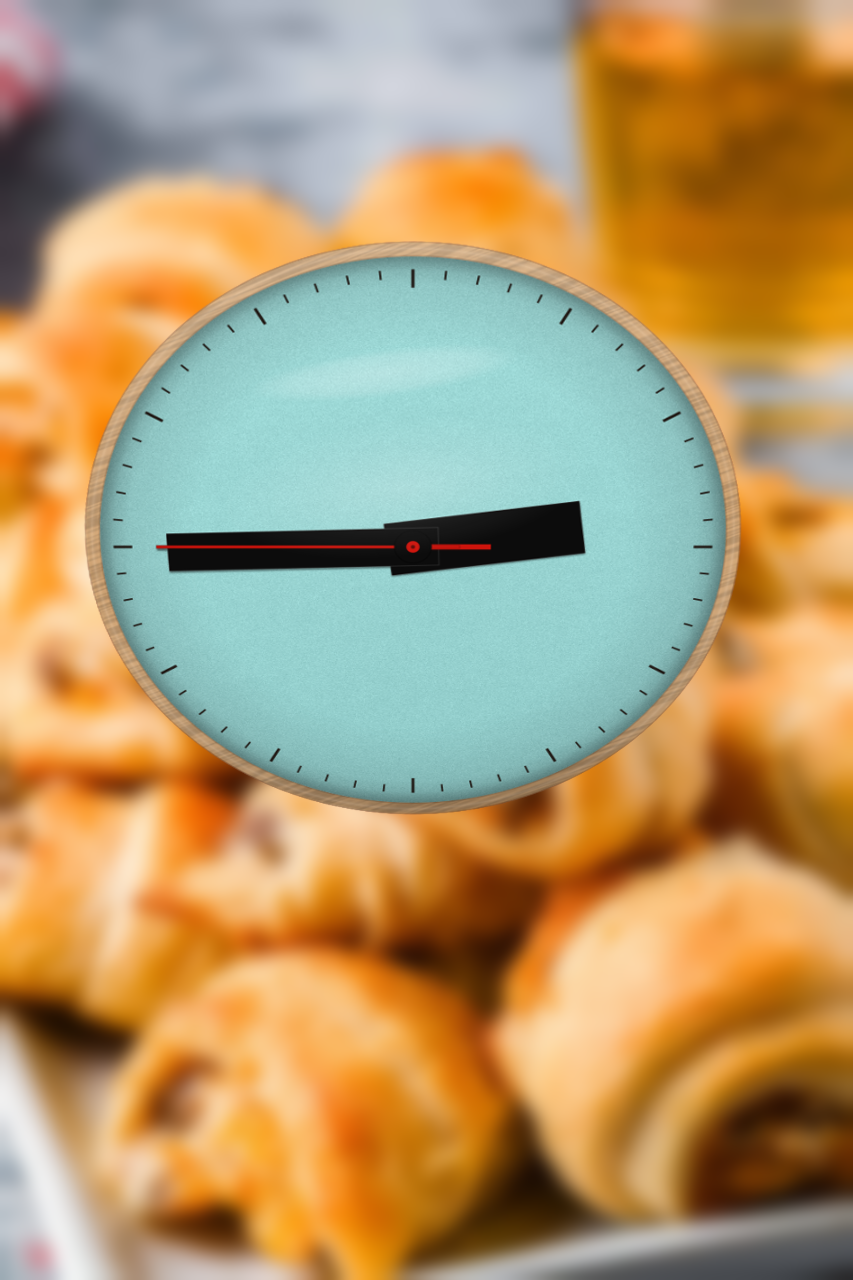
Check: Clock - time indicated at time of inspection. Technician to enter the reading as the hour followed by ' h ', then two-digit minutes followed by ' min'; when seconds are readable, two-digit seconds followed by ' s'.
2 h 44 min 45 s
